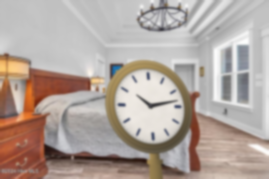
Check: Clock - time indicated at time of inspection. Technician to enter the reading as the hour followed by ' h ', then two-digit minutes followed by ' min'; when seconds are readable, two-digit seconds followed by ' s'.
10 h 13 min
